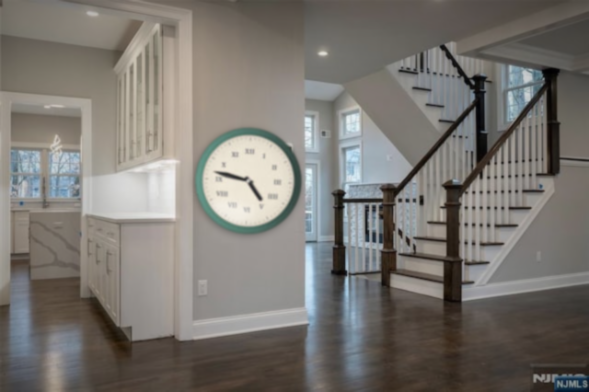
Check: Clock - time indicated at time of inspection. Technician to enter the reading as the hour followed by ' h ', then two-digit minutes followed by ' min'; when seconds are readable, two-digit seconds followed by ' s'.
4 h 47 min
